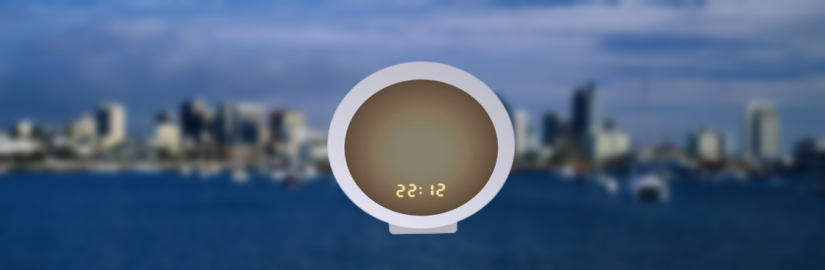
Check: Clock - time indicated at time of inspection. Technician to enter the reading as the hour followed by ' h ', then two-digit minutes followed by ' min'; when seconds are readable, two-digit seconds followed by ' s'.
22 h 12 min
